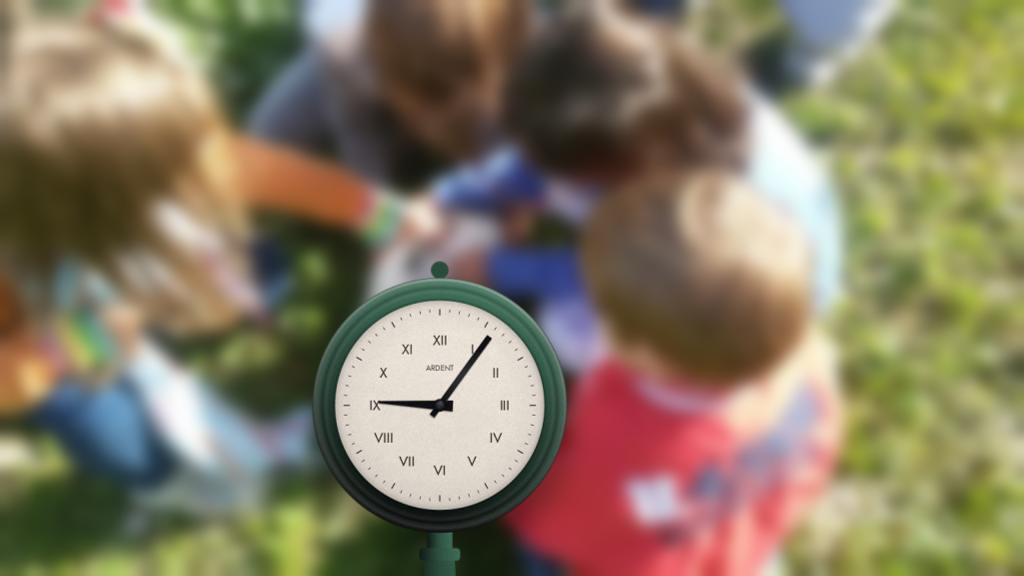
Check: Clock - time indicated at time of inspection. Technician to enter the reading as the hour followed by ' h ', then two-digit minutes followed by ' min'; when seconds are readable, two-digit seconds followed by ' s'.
9 h 06 min
